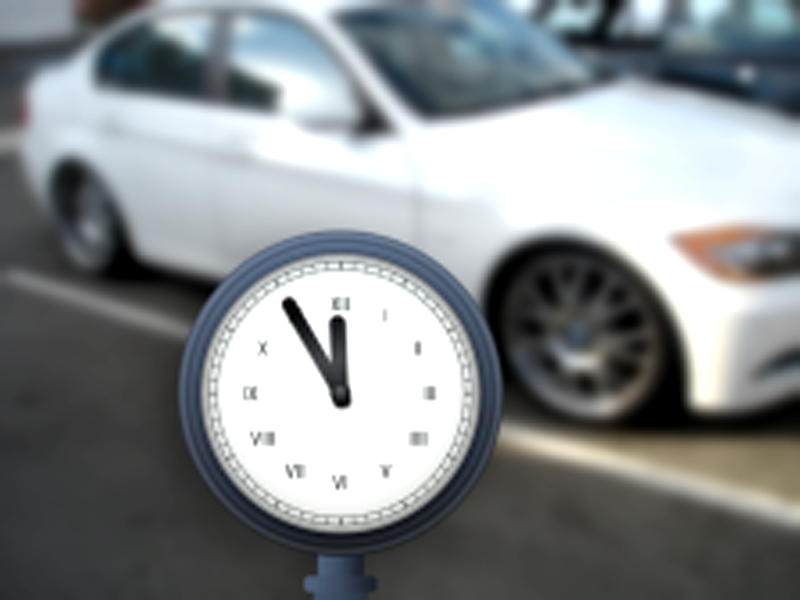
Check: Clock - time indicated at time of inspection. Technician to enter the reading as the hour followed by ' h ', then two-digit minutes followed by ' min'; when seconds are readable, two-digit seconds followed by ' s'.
11 h 55 min
